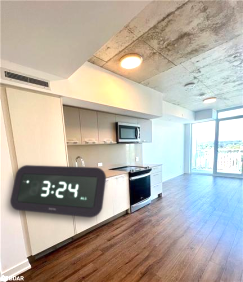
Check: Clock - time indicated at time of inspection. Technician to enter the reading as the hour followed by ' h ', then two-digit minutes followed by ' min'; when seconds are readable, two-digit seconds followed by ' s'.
3 h 24 min
